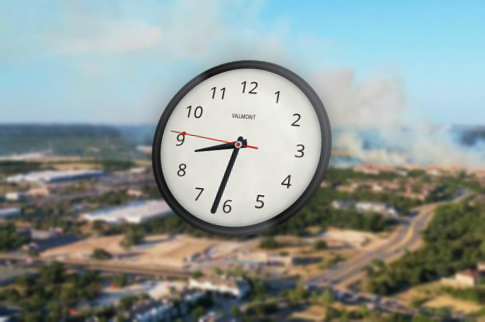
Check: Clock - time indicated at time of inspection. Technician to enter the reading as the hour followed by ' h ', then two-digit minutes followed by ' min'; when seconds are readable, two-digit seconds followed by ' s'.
8 h 31 min 46 s
